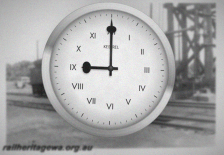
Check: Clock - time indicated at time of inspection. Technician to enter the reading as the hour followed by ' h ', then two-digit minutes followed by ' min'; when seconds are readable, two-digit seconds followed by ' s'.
9 h 00 min
